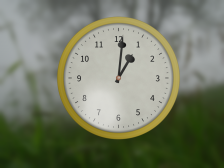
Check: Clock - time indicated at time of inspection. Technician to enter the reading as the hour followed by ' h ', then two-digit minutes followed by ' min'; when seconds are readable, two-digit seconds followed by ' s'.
1 h 01 min
